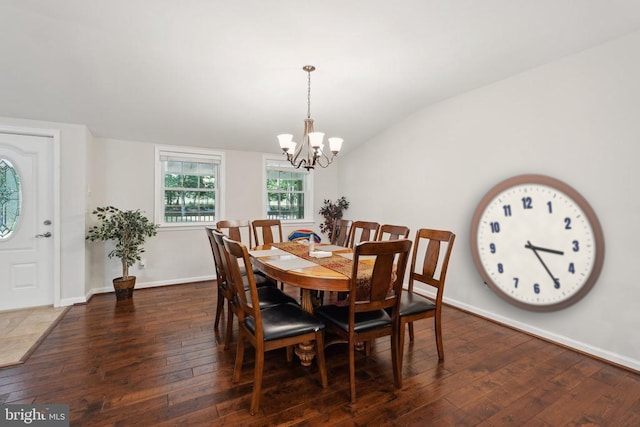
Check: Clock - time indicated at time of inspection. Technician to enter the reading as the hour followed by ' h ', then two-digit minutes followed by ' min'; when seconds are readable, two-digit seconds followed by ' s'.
3 h 25 min
